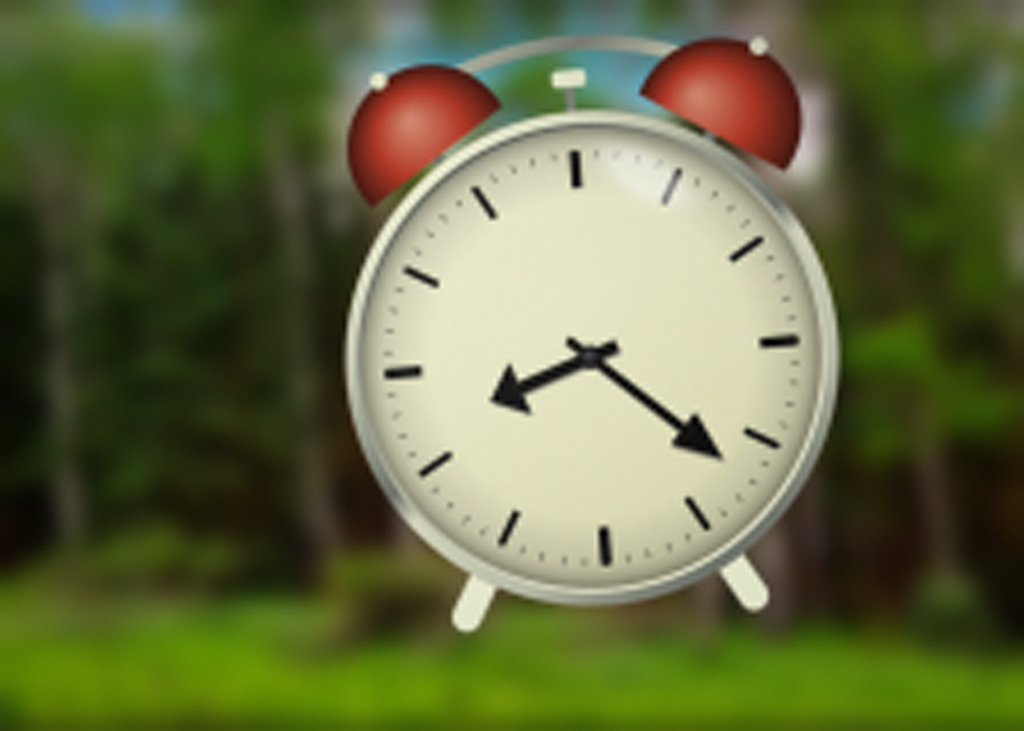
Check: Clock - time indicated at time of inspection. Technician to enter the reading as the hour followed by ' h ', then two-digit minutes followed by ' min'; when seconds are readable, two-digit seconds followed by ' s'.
8 h 22 min
